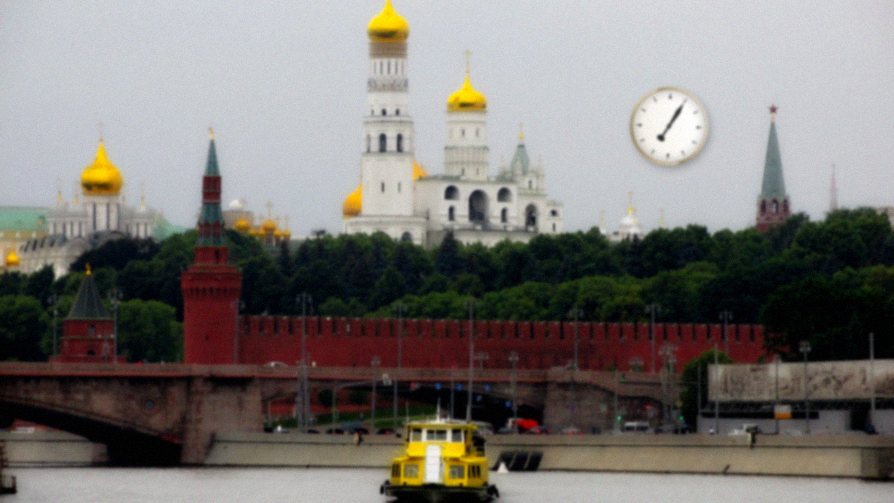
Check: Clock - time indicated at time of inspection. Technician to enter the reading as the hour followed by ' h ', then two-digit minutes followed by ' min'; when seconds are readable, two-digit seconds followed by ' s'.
7 h 05 min
